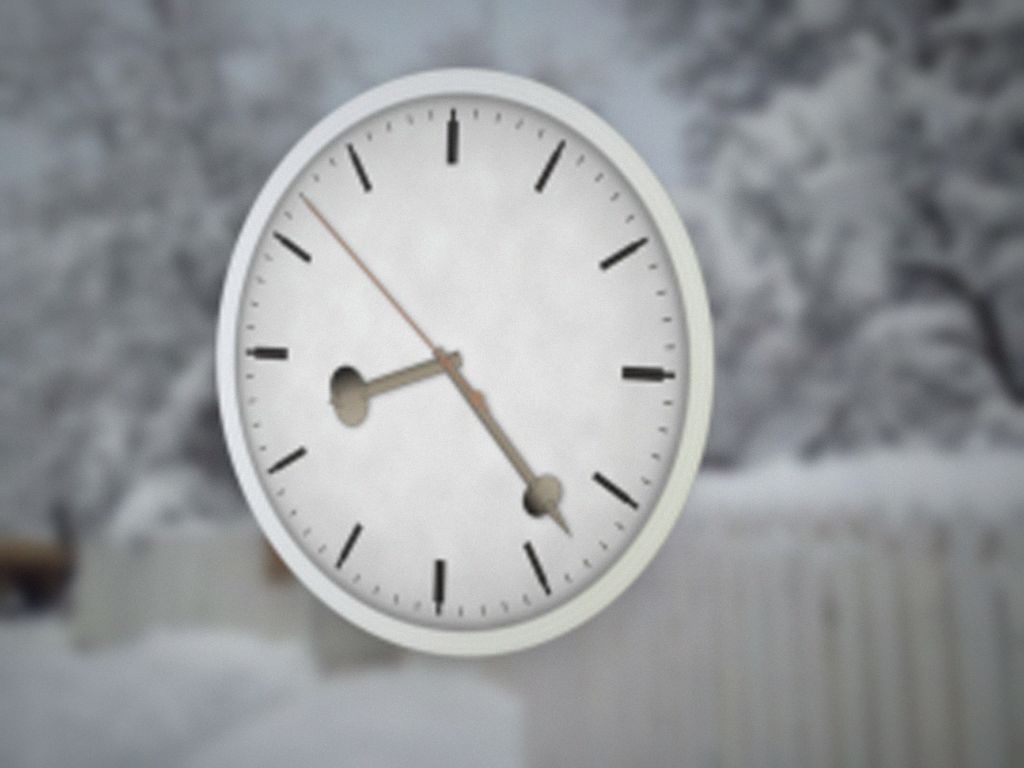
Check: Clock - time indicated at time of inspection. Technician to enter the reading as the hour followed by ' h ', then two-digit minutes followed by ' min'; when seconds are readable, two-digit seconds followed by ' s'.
8 h 22 min 52 s
